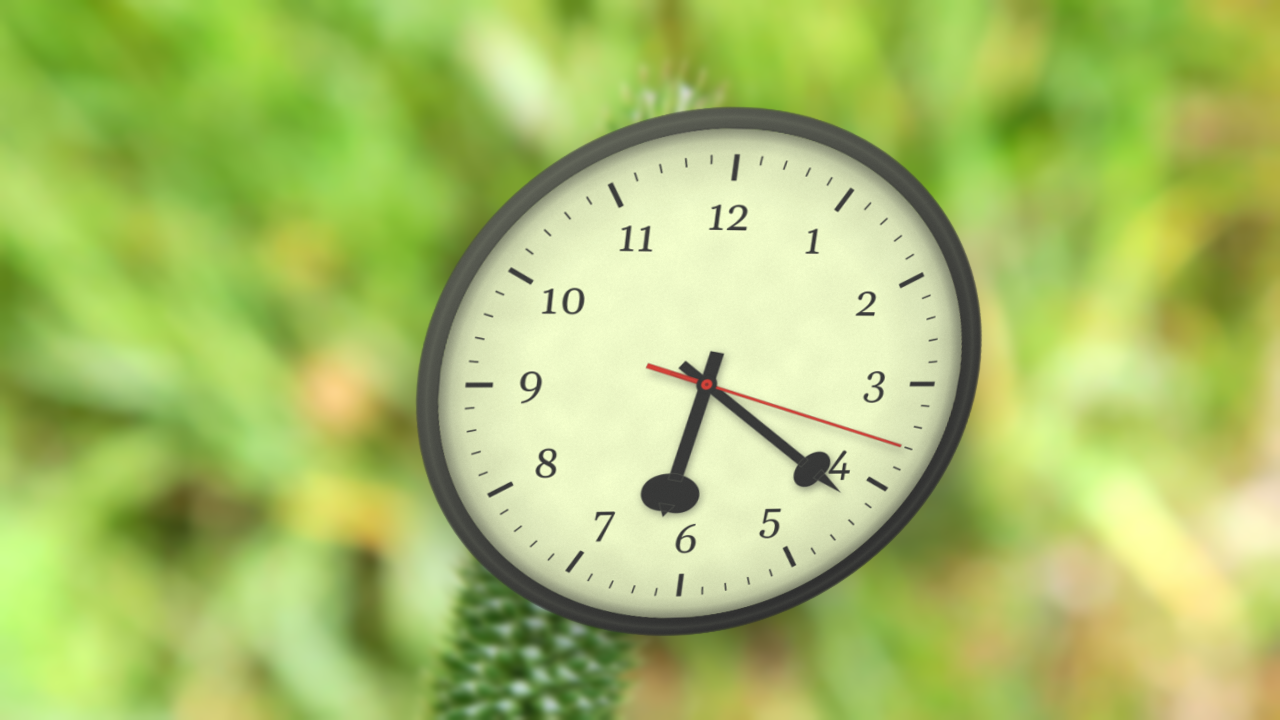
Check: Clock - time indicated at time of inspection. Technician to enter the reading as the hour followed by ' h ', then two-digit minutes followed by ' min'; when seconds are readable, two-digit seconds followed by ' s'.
6 h 21 min 18 s
